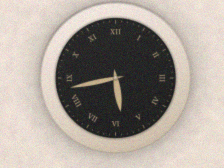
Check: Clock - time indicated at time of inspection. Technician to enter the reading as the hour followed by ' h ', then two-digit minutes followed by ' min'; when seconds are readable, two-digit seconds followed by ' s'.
5 h 43 min
